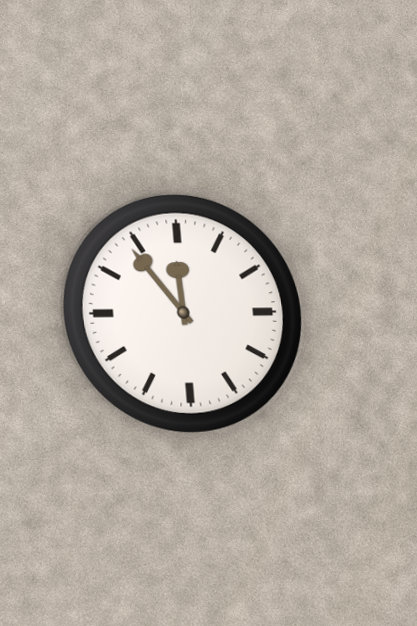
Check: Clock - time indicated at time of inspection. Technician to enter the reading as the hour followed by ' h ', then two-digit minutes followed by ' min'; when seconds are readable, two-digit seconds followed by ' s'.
11 h 54 min
